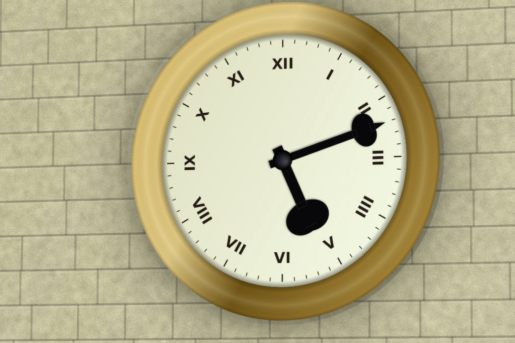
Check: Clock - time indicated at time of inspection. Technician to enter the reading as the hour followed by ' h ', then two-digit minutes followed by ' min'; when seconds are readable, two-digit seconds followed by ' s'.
5 h 12 min
